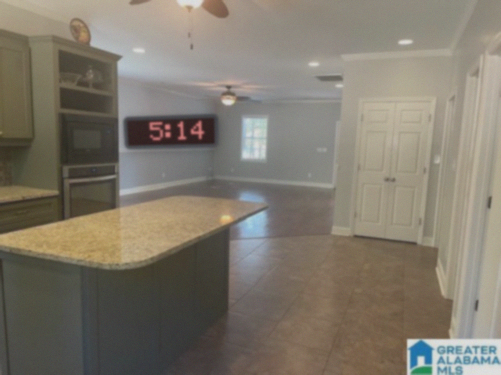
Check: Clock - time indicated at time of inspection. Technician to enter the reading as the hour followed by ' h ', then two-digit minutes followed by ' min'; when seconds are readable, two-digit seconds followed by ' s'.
5 h 14 min
